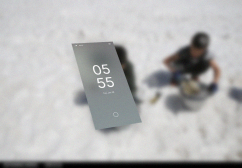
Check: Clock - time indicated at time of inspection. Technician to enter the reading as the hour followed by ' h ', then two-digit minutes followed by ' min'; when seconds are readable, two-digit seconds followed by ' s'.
5 h 55 min
